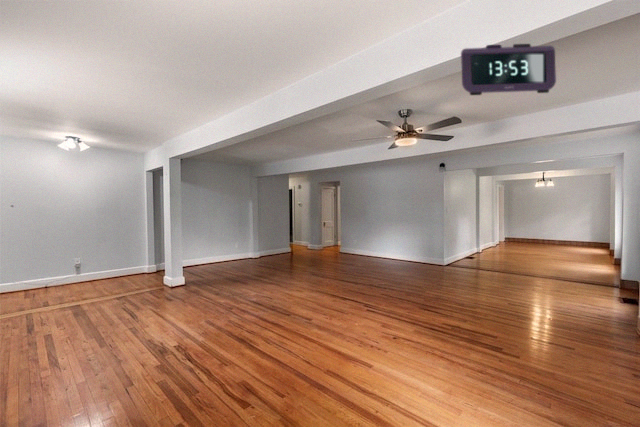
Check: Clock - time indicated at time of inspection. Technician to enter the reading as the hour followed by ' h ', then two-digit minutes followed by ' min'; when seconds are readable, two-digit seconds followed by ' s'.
13 h 53 min
